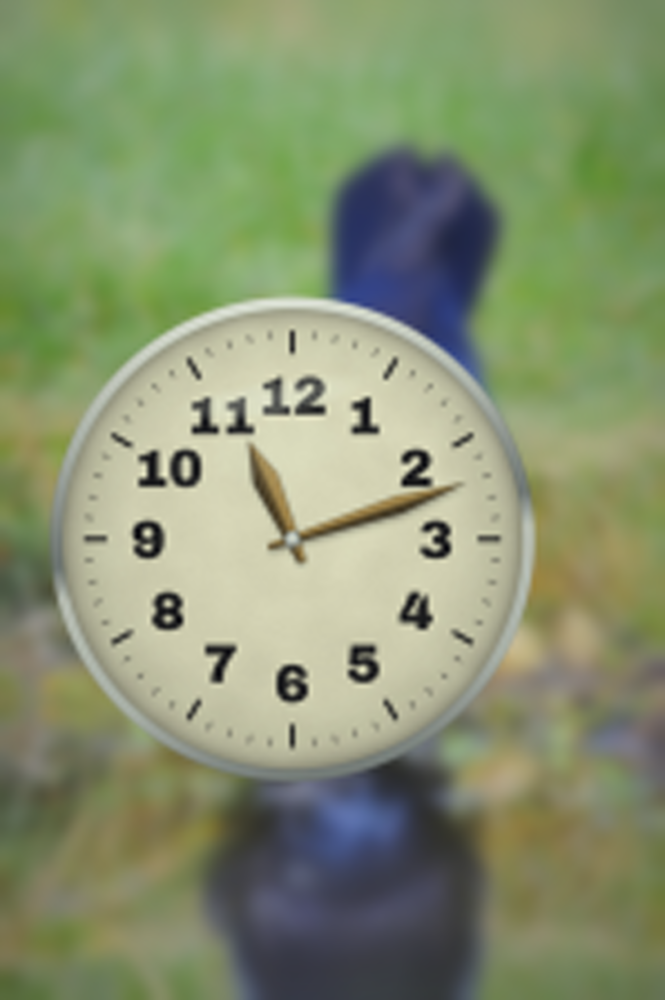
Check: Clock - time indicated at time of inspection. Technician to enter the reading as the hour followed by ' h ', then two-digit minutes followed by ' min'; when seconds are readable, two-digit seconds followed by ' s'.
11 h 12 min
